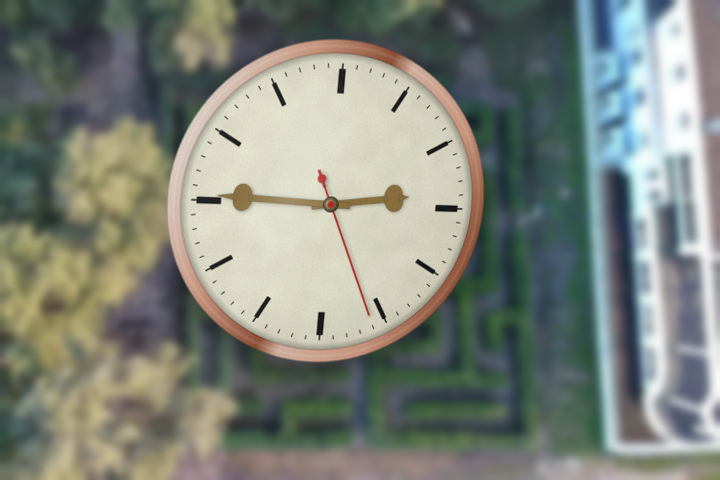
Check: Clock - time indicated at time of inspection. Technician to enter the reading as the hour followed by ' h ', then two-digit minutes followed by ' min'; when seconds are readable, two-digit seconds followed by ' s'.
2 h 45 min 26 s
